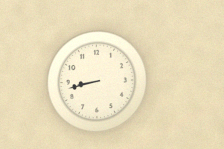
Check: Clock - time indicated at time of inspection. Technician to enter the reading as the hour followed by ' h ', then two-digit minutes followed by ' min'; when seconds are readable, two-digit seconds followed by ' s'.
8 h 43 min
